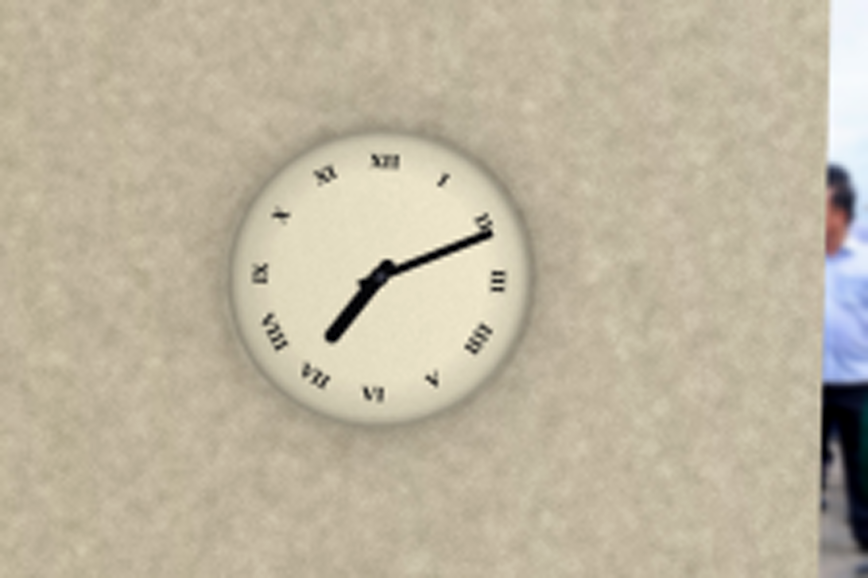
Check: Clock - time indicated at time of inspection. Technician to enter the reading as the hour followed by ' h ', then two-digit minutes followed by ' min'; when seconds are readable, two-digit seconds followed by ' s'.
7 h 11 min
